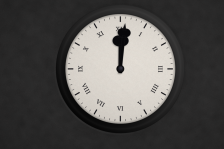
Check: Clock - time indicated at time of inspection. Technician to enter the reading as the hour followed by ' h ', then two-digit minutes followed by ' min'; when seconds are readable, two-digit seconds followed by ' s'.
12 h 01 min
